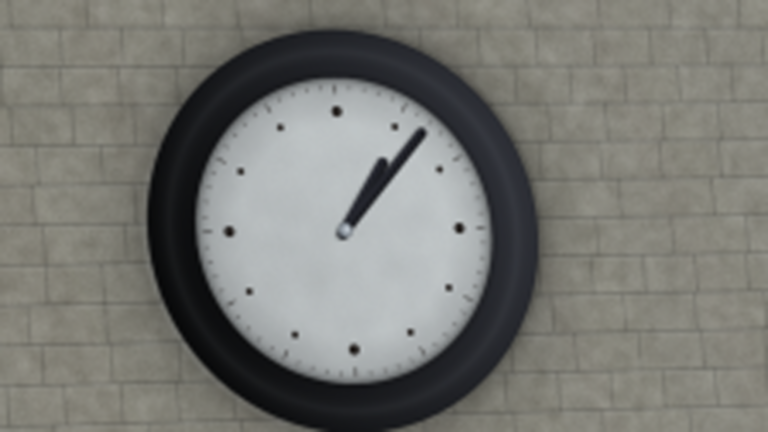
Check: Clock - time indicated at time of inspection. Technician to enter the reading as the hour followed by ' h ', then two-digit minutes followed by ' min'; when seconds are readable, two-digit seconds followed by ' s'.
1 h 07 min
